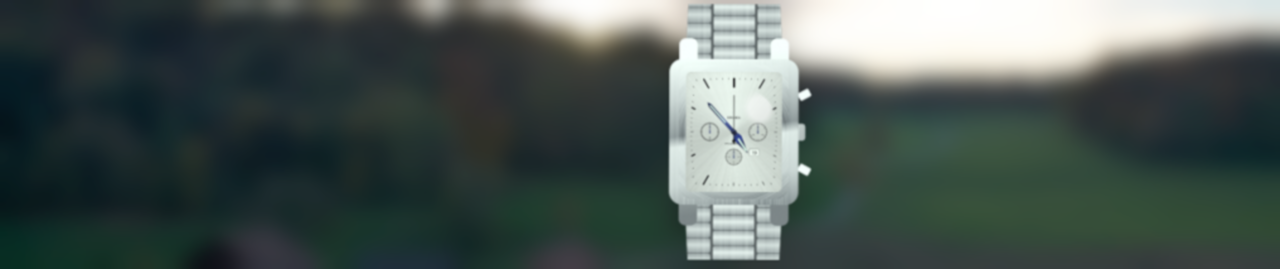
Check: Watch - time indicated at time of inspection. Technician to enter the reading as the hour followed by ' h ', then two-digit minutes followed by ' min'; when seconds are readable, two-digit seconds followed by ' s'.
4 h 53 min
